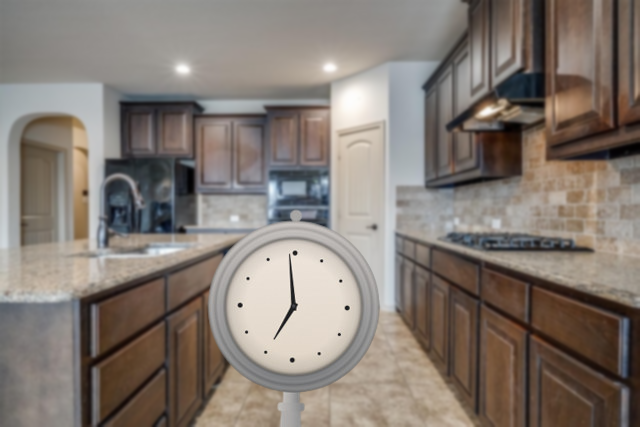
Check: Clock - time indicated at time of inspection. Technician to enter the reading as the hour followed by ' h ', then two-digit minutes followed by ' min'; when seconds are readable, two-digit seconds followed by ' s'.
6 h 59 min
